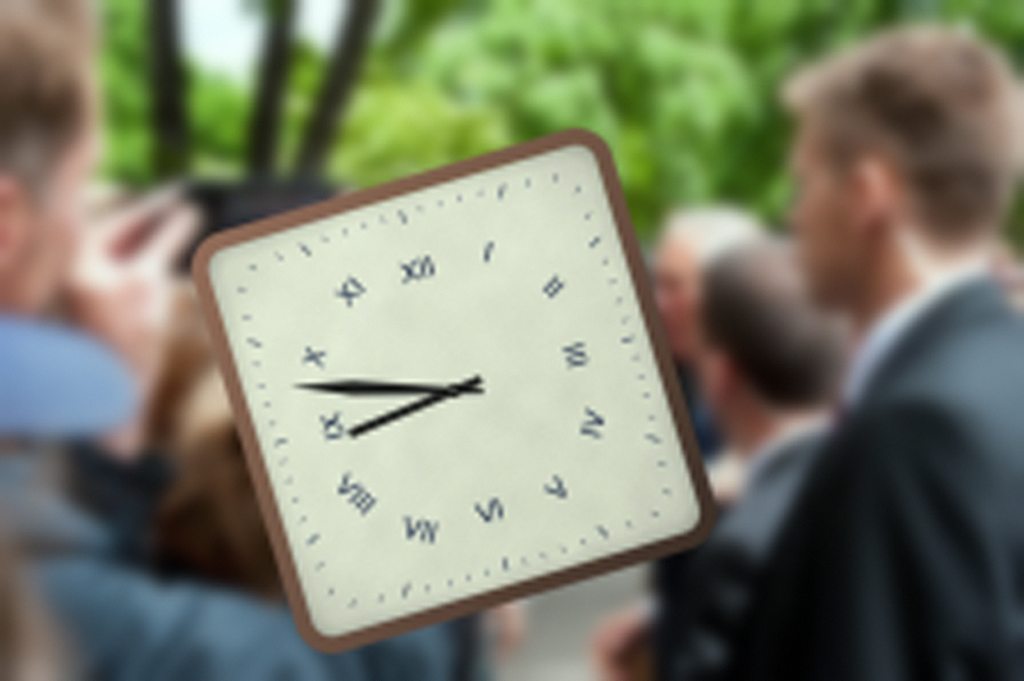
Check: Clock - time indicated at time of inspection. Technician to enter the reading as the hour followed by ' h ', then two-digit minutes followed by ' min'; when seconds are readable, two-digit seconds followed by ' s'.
8 h 48 min
